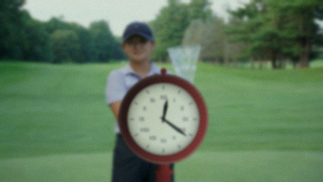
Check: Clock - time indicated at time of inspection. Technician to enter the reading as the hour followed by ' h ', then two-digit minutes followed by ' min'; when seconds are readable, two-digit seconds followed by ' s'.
12 h 21 min
